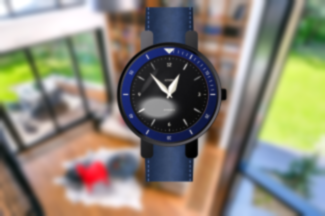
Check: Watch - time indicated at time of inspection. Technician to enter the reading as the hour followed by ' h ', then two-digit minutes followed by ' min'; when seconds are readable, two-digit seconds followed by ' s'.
12 h 53 min
